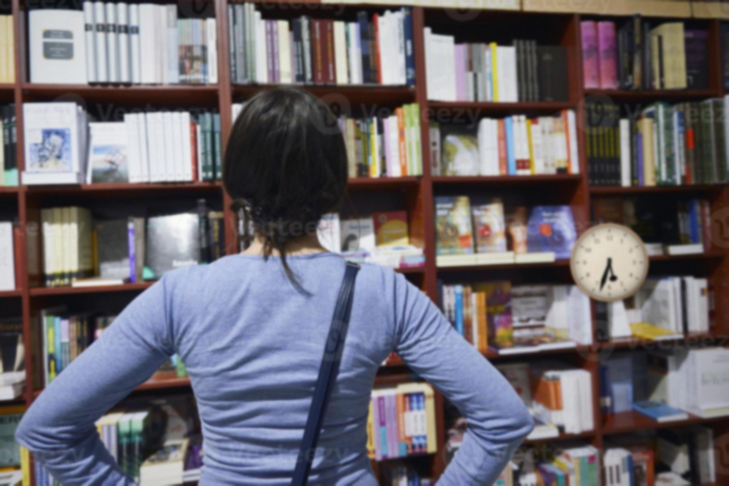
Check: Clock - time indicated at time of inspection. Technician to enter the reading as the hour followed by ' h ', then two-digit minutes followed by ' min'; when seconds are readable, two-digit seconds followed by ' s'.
5 h 33 min
